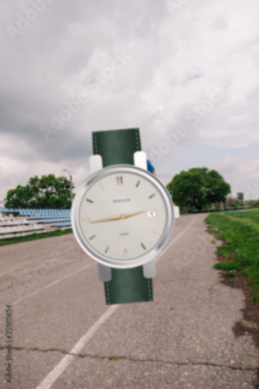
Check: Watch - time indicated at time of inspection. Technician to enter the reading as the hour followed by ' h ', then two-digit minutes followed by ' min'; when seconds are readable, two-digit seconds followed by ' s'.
2 h 44 min
